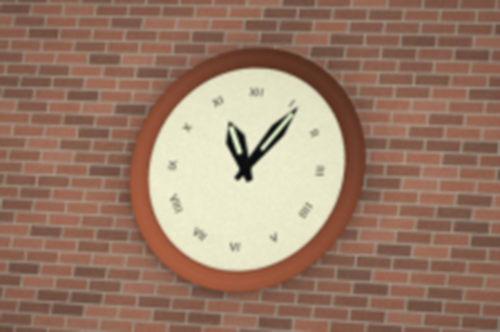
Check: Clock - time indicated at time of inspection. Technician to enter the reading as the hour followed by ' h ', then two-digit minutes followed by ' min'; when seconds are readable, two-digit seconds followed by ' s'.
11 h 06 min
